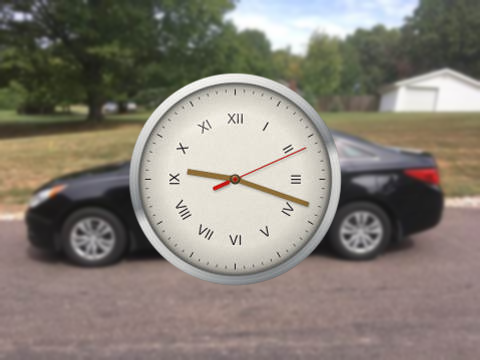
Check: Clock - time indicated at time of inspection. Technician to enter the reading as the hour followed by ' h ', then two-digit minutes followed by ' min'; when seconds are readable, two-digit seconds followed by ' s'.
9 h 18 min 11 s
